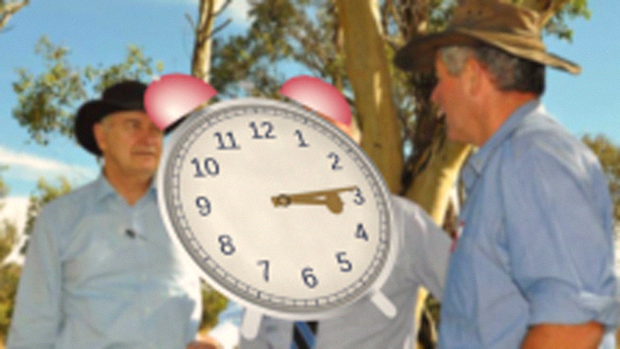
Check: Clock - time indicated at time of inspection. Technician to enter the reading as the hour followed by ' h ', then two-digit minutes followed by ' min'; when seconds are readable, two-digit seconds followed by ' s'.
3 h 14 min
